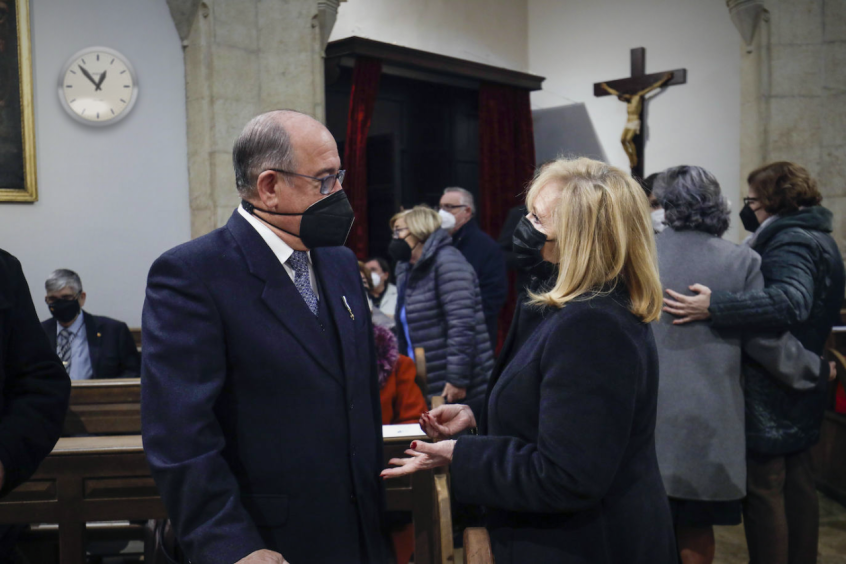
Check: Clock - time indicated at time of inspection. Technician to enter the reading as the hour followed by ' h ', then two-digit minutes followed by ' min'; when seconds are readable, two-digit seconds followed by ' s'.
12 h 53 min
